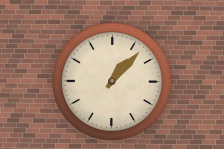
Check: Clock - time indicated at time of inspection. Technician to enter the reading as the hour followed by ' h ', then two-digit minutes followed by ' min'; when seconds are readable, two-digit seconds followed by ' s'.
1 h 07 min
